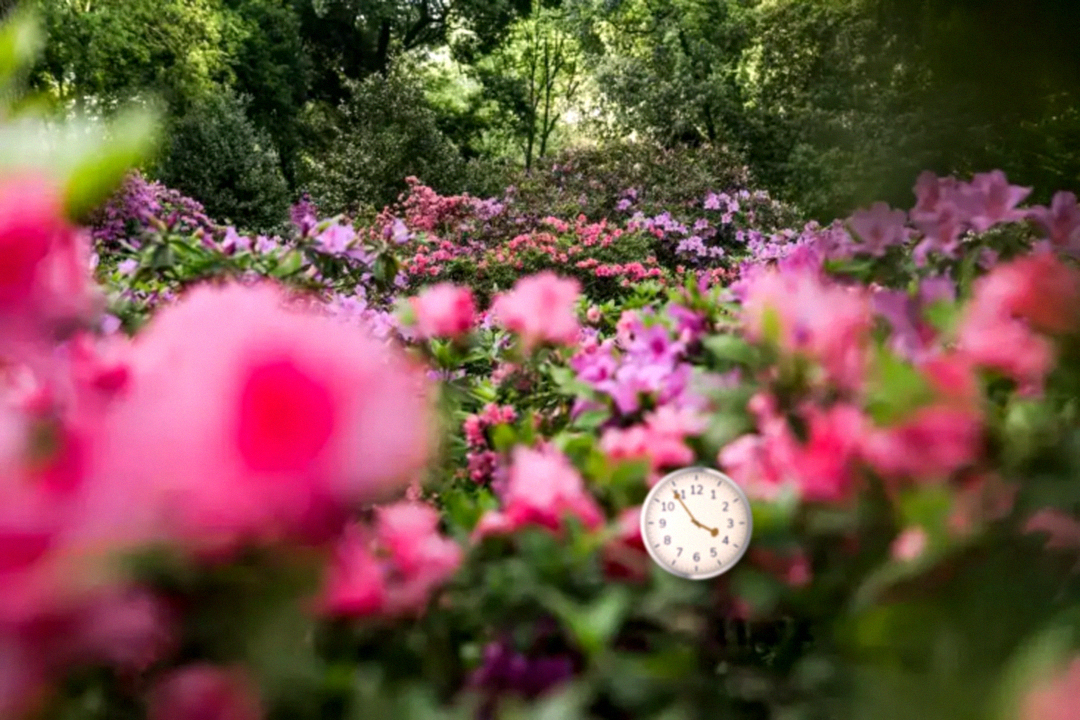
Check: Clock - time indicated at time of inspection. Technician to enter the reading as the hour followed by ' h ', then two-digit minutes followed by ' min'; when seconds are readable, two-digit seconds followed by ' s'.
3 h 54 min
